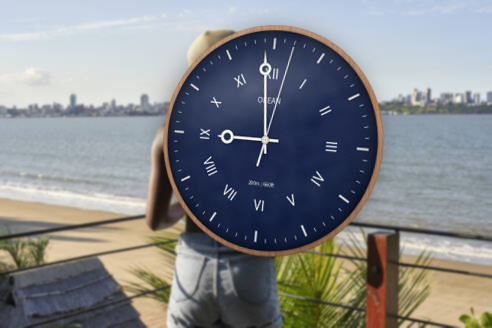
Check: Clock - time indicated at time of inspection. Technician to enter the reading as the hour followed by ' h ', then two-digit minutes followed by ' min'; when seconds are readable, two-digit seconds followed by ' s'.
8 h 59 min 02 s
